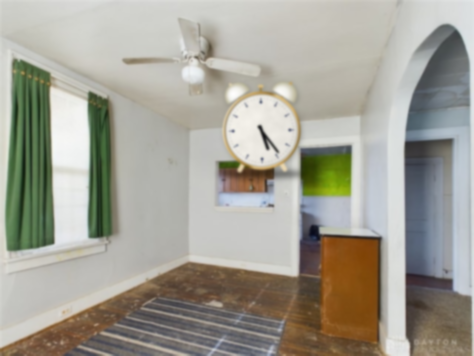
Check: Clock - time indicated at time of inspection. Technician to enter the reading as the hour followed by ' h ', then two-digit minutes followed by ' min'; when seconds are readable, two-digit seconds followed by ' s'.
5 h 24 min
